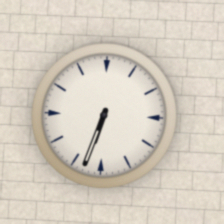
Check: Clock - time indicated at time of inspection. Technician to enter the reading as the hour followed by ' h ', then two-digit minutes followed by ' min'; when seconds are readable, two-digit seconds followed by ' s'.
6 h 33 min
